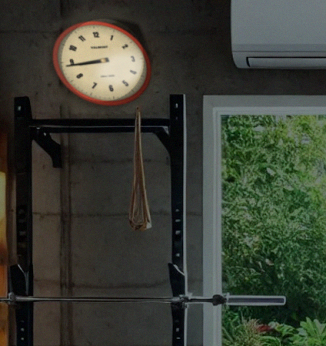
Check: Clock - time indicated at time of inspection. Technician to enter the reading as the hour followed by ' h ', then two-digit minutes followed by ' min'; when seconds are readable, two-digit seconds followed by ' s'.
8 h 44 min
